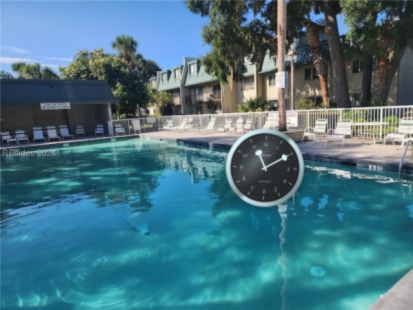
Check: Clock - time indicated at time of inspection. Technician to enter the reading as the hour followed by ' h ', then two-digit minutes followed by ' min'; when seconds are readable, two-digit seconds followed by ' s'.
11 h 10 min
